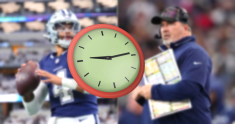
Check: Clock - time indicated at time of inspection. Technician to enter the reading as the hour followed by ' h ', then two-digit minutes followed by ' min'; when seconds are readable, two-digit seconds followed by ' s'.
9 h 14 min
